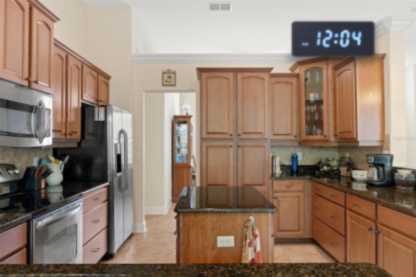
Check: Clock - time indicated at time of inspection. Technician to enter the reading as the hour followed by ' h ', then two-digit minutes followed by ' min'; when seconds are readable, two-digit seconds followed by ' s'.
12 h 04 min
